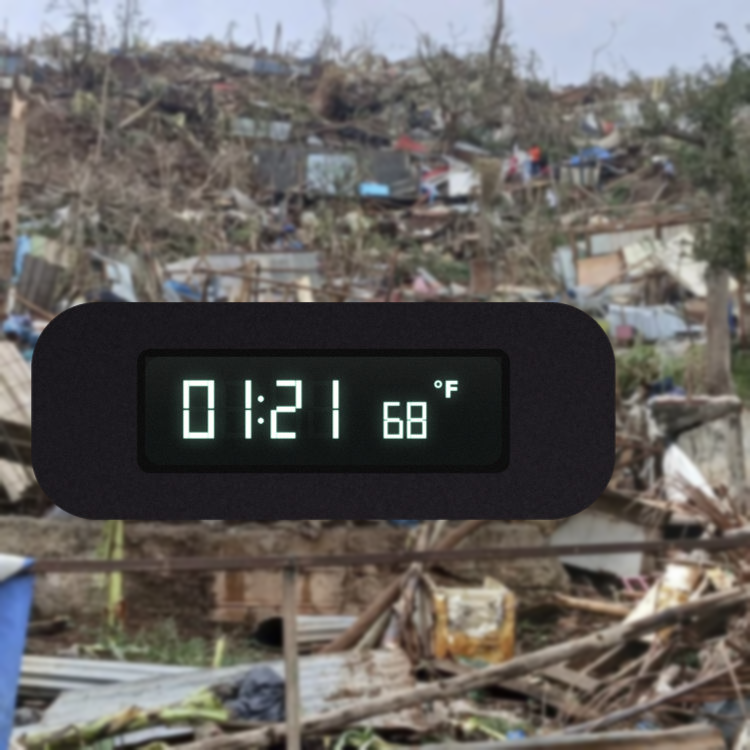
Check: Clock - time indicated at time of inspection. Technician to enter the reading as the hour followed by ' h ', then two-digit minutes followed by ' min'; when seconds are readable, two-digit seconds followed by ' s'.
1 h 21 min
